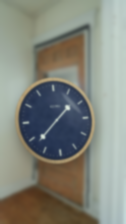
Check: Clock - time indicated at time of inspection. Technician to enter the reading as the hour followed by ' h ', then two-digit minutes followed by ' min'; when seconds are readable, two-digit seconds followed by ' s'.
1 h 38 min
